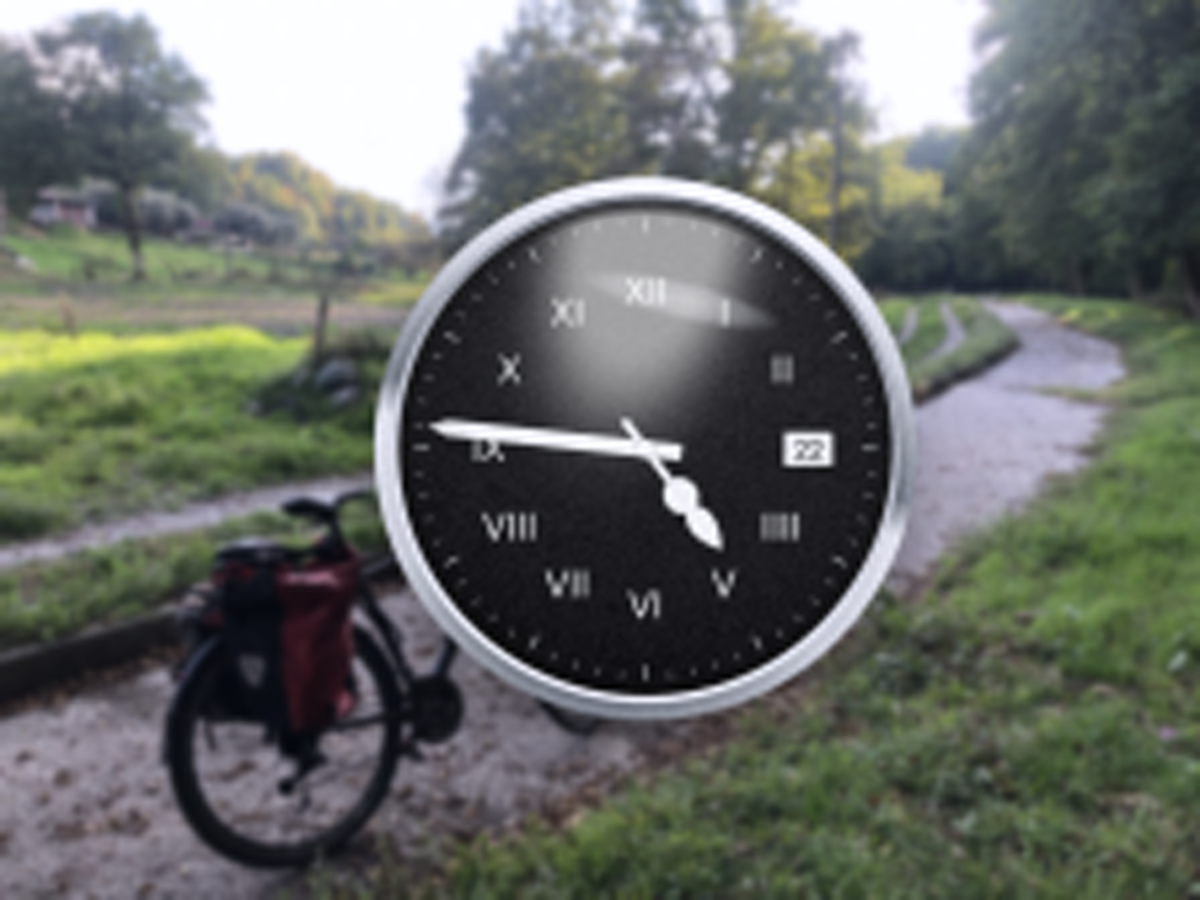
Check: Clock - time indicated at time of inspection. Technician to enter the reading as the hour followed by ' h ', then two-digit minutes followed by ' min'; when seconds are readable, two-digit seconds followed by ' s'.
4 h 46 min
